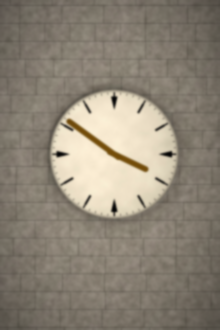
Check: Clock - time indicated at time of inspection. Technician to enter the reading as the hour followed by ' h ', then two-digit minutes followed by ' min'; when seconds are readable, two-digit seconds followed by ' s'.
3 h 51 min
